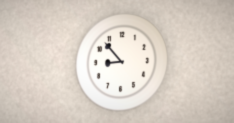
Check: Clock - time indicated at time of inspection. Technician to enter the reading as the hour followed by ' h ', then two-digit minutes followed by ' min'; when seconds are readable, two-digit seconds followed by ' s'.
8 h 53 min
